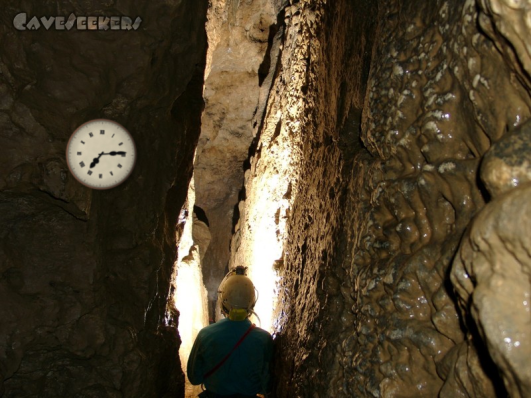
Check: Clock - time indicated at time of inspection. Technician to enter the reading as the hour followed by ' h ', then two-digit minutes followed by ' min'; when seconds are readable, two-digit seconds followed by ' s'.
7 h 14 min
